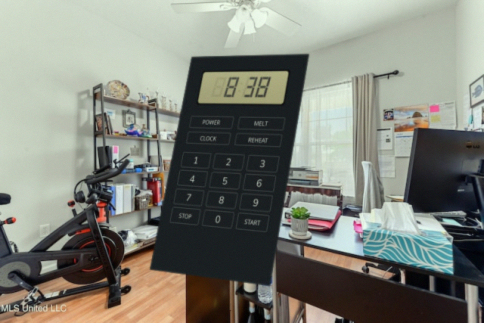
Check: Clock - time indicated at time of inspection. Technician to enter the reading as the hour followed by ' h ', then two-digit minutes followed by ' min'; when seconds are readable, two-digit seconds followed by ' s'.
8 h 38 min
